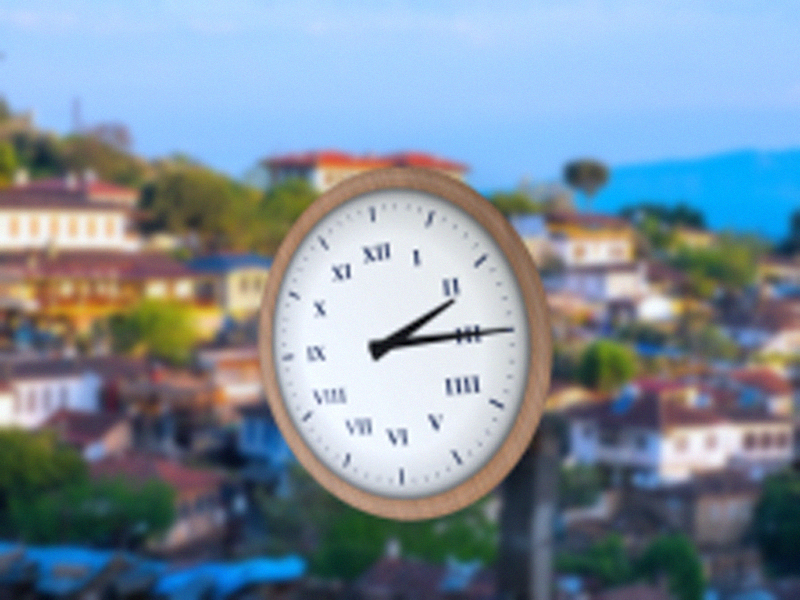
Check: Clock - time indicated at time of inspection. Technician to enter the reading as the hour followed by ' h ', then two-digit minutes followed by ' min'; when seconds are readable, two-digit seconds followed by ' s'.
2 h 15 min
